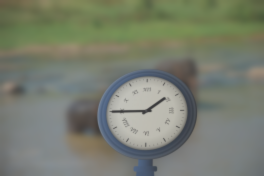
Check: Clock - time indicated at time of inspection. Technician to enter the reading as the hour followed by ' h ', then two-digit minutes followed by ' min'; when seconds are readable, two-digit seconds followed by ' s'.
1 h 45 min
